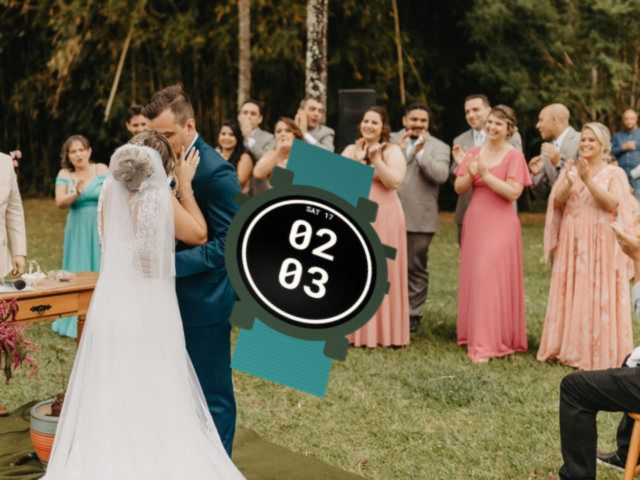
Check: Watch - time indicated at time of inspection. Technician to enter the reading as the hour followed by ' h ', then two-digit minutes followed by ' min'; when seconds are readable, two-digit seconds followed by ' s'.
2 h 03 min
